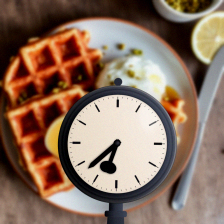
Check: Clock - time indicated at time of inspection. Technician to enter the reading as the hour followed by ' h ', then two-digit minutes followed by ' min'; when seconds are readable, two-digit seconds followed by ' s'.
6 h 38 min
